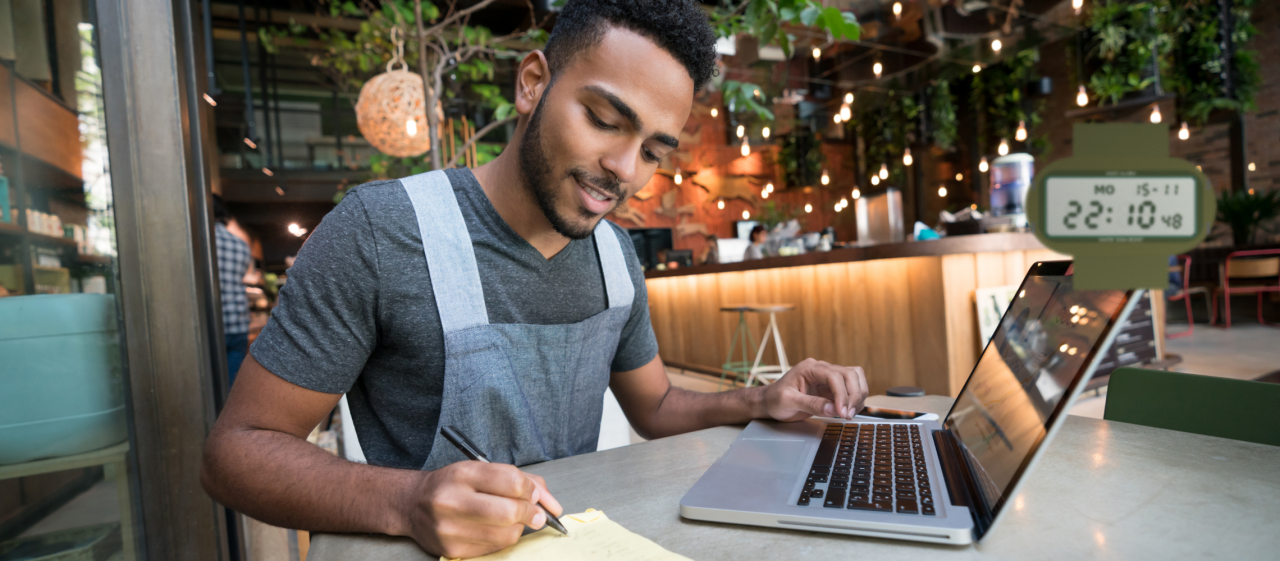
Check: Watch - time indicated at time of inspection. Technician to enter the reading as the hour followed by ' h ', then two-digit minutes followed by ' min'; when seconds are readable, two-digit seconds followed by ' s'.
22 h 10 min 48 s
